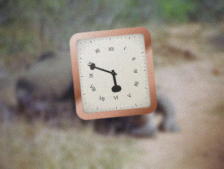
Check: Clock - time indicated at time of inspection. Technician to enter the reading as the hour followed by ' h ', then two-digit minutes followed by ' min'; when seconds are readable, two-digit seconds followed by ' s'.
5 h 49 min
